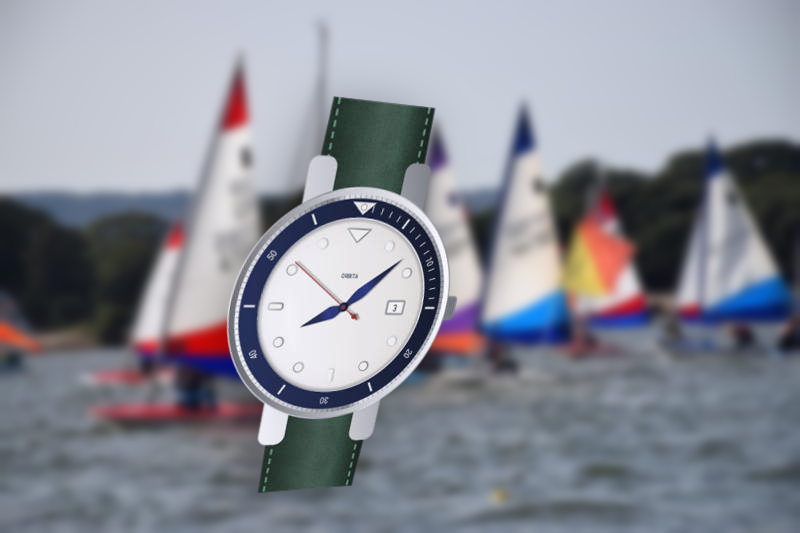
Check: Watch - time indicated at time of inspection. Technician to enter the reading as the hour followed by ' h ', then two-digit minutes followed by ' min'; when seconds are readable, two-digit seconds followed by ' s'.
8 h 07 min 51 s
